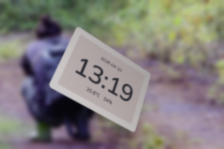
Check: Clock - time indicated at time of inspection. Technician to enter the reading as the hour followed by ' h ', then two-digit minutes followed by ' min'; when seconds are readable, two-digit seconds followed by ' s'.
13 h 19 min
